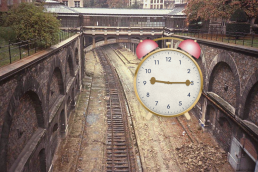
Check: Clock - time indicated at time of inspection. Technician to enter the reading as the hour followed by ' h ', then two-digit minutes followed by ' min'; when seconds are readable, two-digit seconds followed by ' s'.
9 h 15 min
